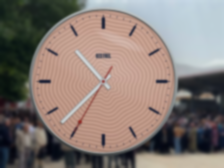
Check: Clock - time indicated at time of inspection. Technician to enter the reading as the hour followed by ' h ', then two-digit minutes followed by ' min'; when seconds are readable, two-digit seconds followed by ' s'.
10 h 37 min 35 s
